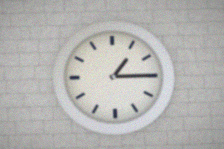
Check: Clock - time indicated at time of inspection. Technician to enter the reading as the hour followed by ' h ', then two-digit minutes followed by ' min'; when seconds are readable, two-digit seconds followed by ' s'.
1 h 15 min
